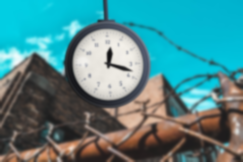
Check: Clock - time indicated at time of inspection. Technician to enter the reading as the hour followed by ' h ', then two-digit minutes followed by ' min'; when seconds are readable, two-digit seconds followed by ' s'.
12 h 18 min
